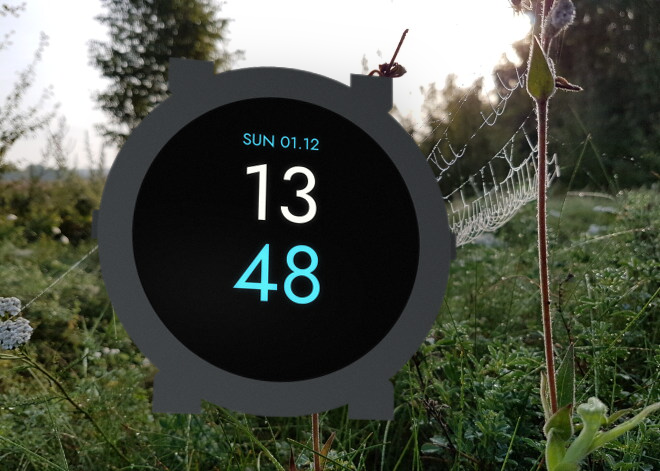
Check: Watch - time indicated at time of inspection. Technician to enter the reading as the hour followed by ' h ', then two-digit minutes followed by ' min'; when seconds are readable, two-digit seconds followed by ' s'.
13 h 48 min
